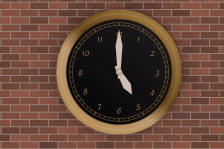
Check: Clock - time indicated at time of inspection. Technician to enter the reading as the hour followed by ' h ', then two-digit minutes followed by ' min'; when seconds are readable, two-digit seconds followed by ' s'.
5 h 00 min
